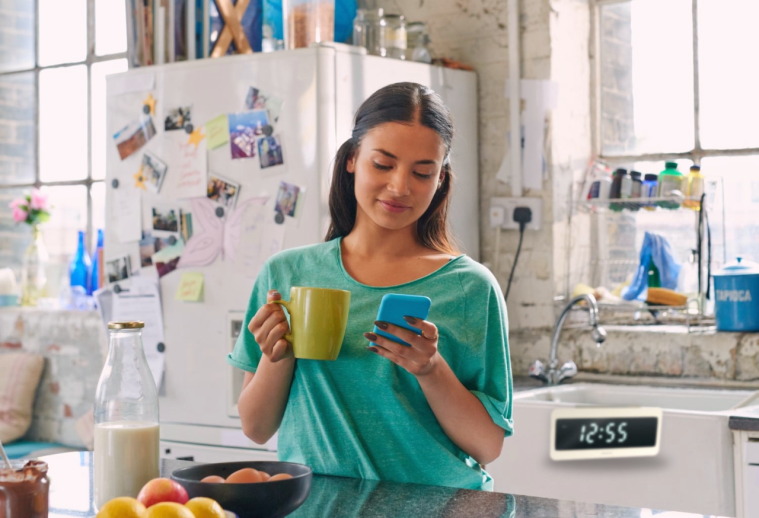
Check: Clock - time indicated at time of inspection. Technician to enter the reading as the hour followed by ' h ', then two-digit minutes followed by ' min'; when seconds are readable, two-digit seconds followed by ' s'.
12 h 55 min
